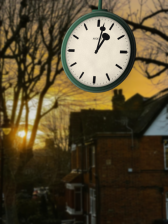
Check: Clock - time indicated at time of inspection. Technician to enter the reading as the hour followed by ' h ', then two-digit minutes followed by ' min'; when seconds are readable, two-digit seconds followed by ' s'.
1 h 02 min
